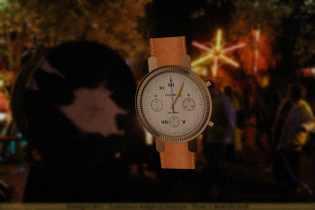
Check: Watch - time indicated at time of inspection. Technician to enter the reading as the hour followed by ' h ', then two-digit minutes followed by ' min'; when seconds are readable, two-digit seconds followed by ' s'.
1 h 05 min
